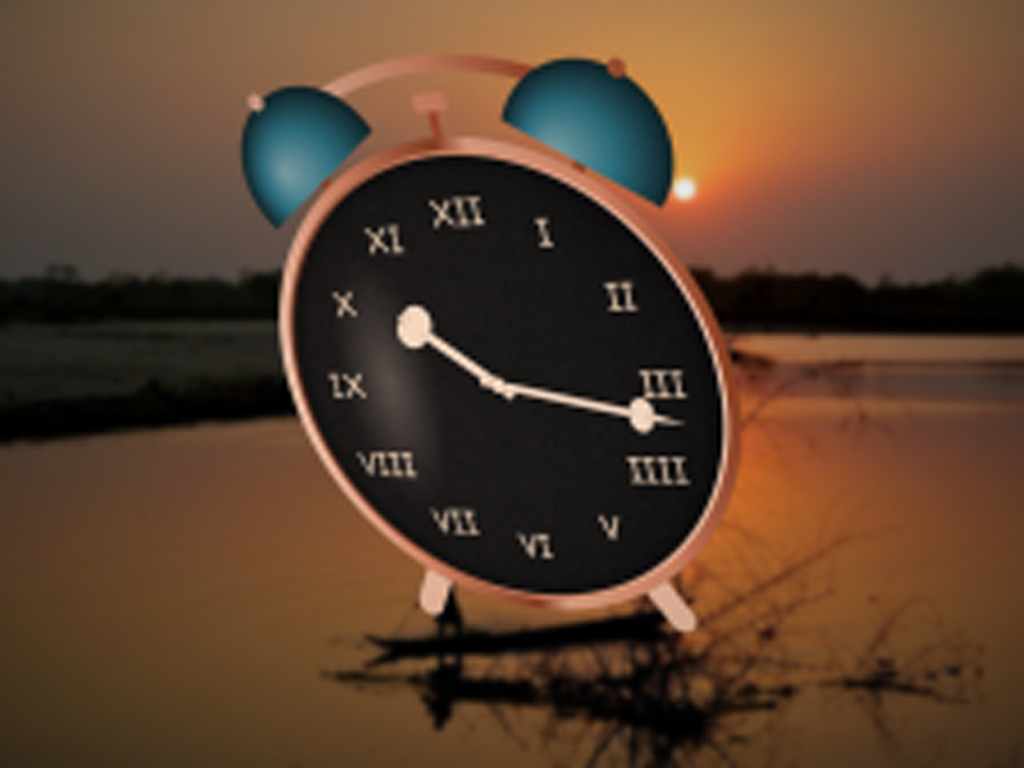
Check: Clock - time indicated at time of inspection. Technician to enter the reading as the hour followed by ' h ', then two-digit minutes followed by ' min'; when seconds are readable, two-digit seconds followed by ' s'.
10 h 17 min
